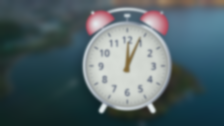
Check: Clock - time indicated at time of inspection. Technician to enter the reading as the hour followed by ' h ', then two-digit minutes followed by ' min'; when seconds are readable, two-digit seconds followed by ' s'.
12 h 04 min
